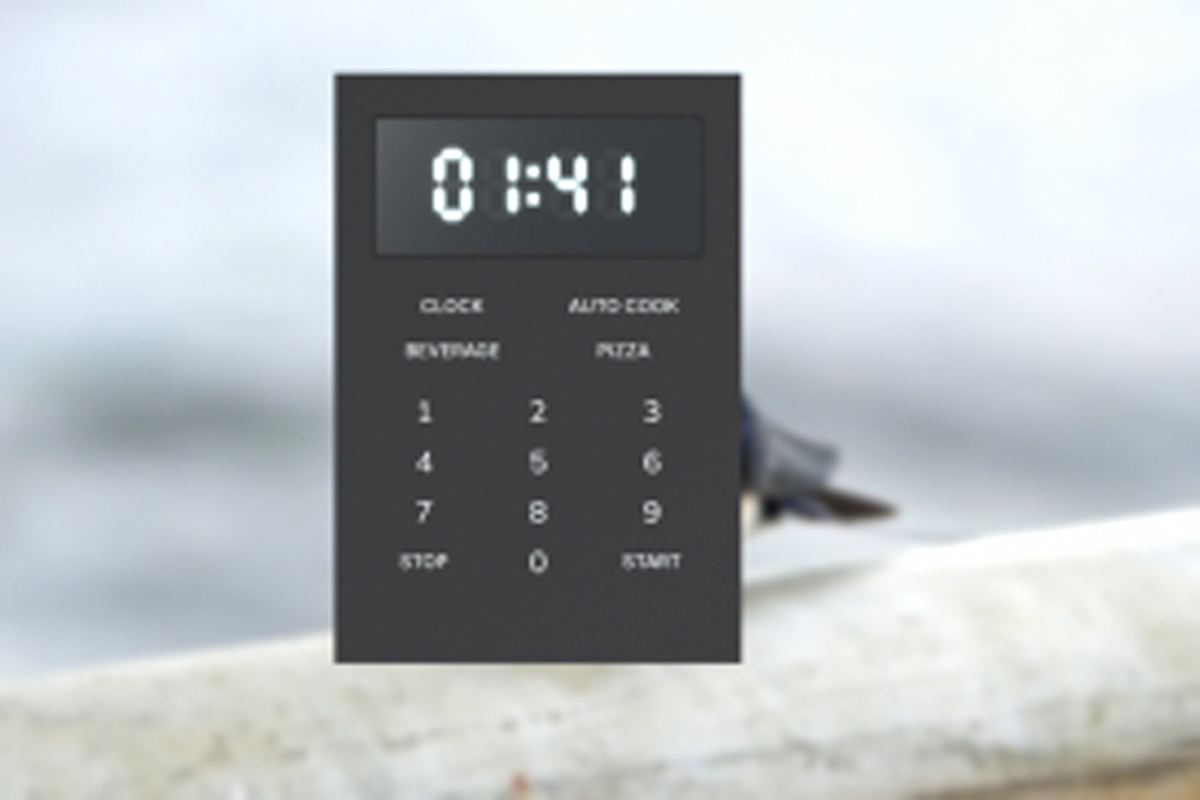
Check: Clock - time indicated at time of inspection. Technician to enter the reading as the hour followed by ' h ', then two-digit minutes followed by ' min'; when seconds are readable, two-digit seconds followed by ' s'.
1 h 41 min
